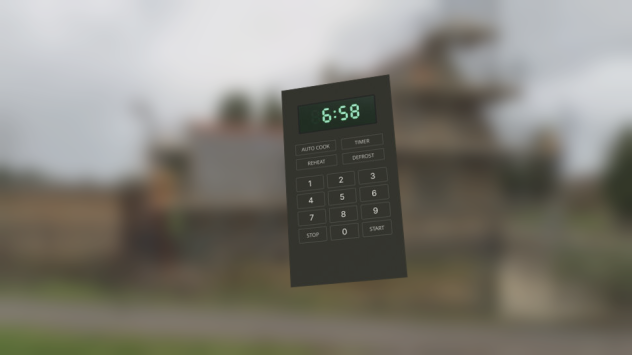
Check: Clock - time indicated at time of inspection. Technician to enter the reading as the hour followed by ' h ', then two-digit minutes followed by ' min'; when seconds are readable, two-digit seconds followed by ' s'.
6 h 58 min
